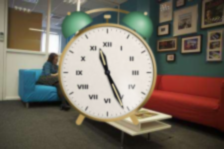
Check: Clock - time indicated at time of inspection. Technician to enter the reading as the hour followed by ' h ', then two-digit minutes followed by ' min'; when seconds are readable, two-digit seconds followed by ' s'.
11 h 26 min
